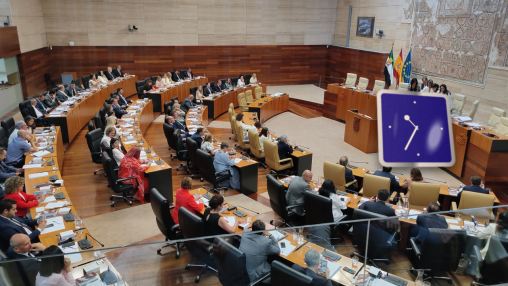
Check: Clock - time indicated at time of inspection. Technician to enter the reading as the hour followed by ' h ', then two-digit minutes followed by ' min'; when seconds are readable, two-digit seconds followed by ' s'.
10 h 35 min
